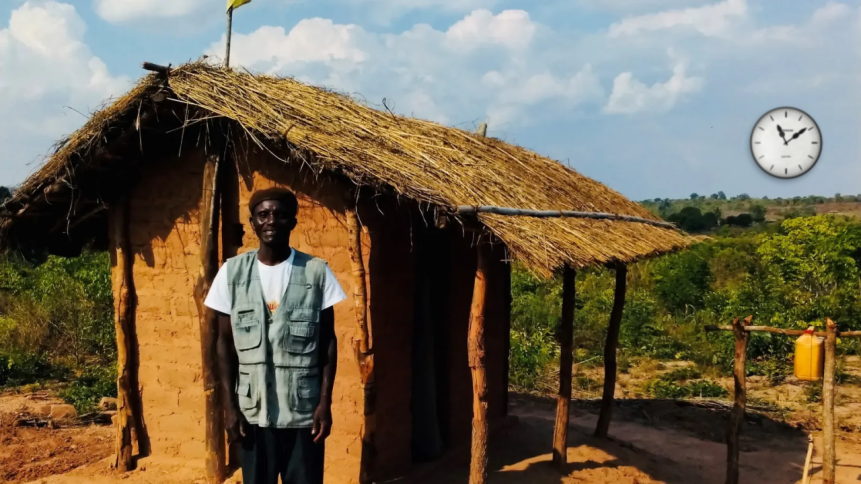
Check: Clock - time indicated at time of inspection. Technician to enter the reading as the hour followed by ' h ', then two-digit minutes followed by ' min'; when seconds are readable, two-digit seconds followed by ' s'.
11 h 09 min
